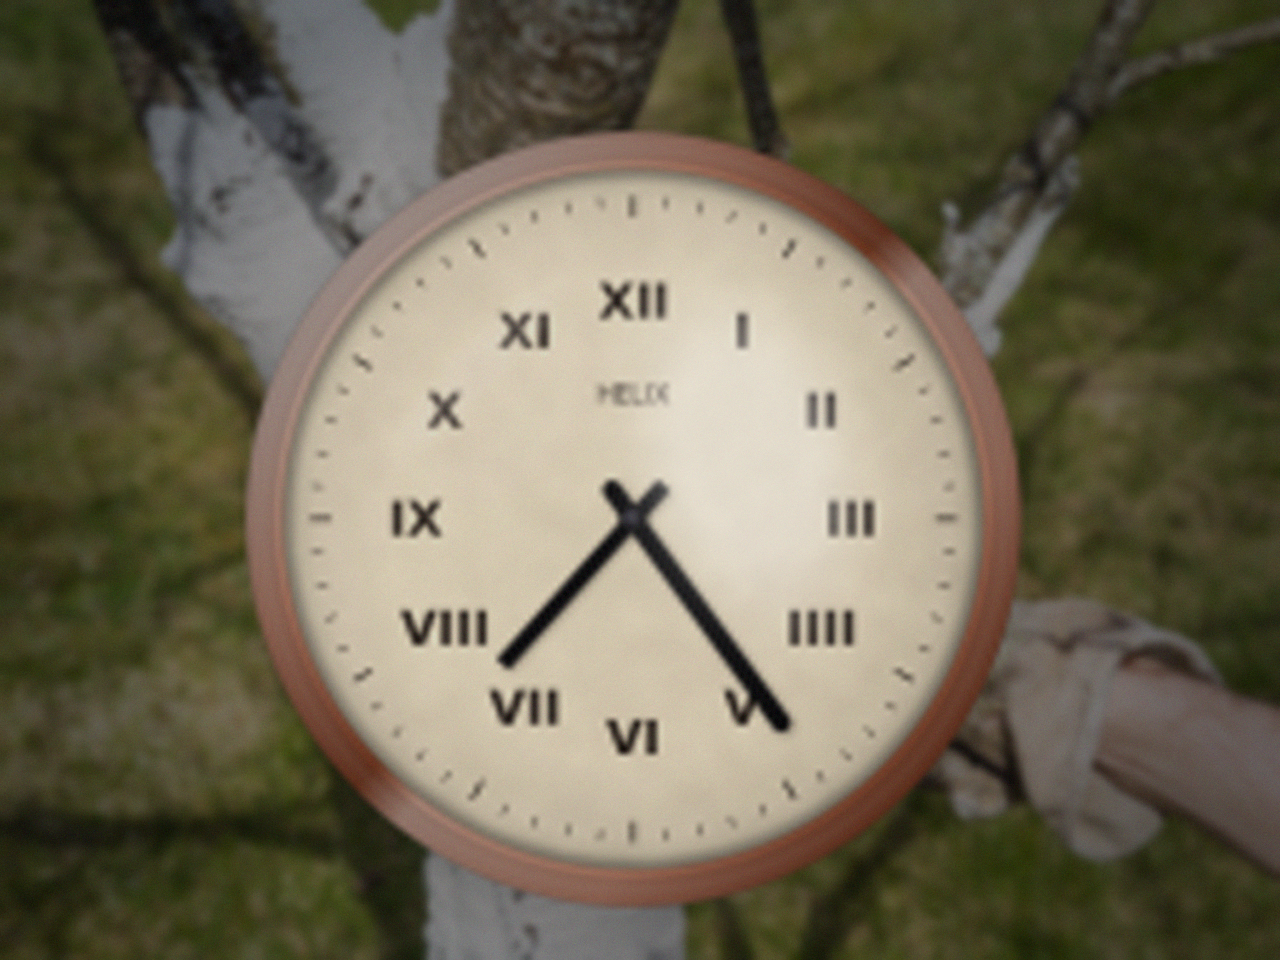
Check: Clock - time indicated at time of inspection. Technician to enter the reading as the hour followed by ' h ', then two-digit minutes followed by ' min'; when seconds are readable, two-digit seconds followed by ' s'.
7 h 24 min
